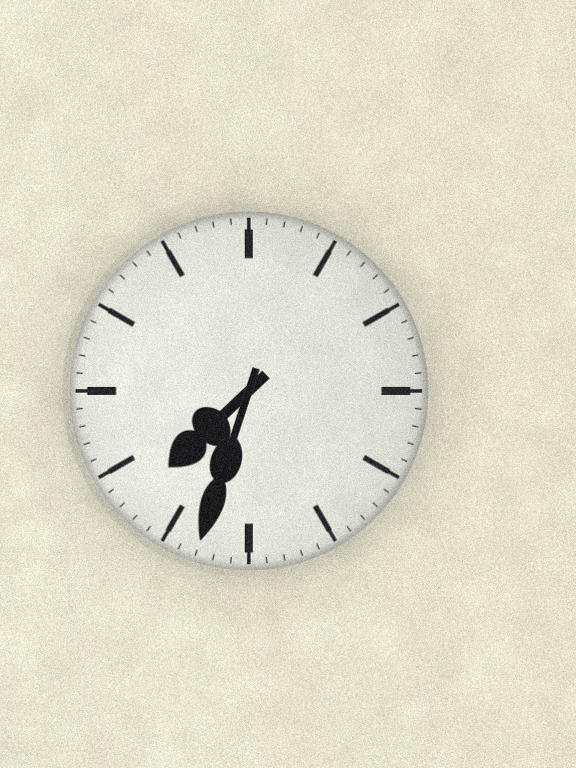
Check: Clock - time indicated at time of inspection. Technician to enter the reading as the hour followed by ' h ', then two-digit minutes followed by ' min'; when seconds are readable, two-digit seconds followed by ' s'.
7 h 33 min
